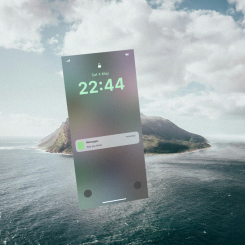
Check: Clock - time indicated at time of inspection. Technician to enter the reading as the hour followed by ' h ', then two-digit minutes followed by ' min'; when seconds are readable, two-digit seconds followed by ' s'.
22 h 44 min
